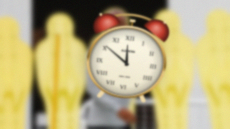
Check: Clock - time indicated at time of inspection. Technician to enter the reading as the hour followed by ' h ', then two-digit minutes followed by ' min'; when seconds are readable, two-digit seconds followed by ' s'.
11 h 51 min
